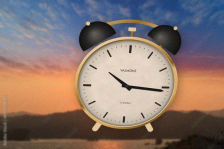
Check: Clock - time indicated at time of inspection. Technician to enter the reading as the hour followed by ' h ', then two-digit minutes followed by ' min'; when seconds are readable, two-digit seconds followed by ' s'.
10 h 16 min
